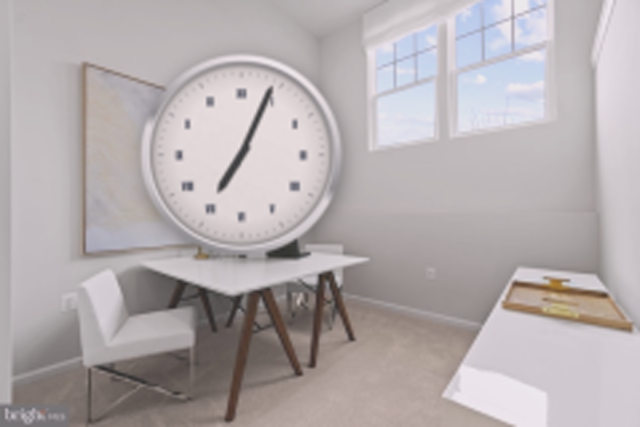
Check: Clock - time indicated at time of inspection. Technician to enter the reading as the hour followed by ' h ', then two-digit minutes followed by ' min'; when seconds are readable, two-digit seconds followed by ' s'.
7 h 04 min
